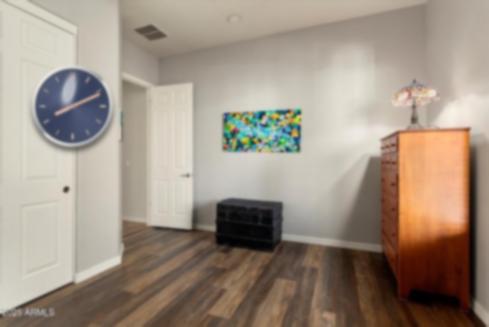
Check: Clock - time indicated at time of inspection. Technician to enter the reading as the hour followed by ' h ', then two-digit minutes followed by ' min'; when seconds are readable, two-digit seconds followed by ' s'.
8 h 11 min
